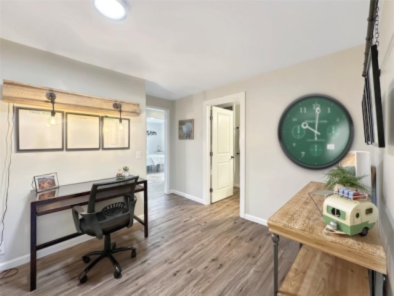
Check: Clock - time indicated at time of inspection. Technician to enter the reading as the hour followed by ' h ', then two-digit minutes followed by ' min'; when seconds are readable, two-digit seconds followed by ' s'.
10 h 01 min
